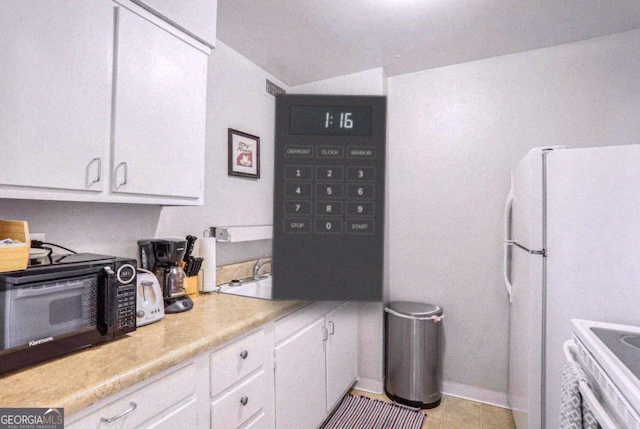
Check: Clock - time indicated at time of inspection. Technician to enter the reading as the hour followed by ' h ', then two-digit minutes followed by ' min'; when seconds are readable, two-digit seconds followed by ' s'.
1 h 16 min
